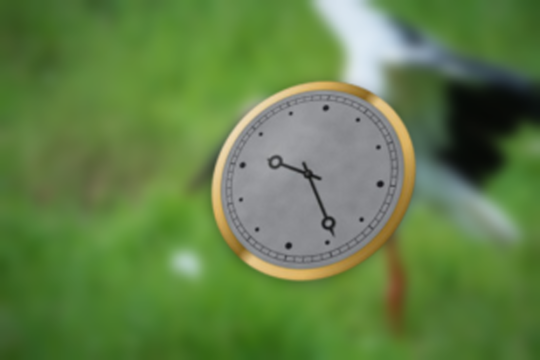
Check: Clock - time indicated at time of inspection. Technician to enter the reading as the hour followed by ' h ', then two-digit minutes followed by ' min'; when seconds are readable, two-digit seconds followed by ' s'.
9 h 24 min
